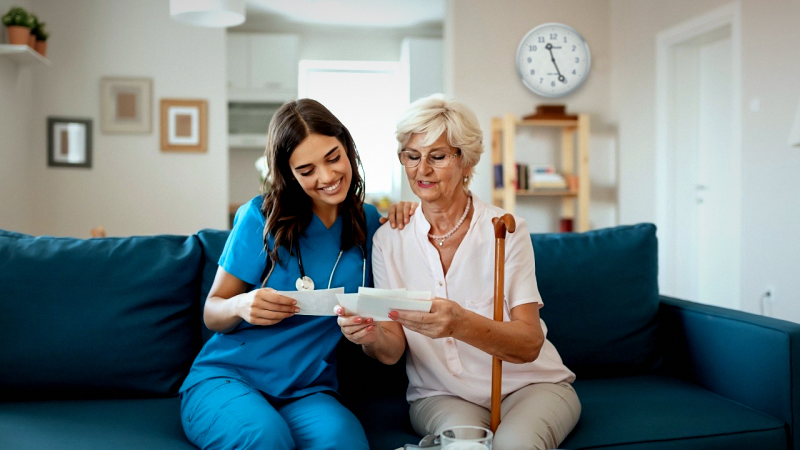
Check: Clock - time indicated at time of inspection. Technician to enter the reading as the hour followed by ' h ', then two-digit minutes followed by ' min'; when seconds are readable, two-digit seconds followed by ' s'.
11 h 26 min
